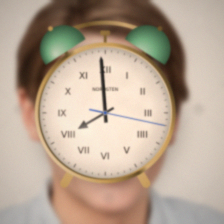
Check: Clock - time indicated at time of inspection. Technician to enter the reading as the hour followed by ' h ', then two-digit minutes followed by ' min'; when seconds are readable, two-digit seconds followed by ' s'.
7 h 59 min 17 s
